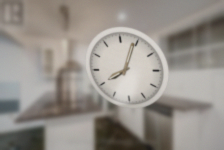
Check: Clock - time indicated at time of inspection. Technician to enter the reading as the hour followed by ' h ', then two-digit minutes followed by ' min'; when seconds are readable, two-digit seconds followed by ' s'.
8 h 04 min
